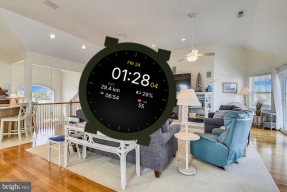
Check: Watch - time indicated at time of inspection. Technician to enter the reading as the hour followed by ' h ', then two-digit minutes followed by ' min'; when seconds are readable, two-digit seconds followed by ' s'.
1 h 28 min
